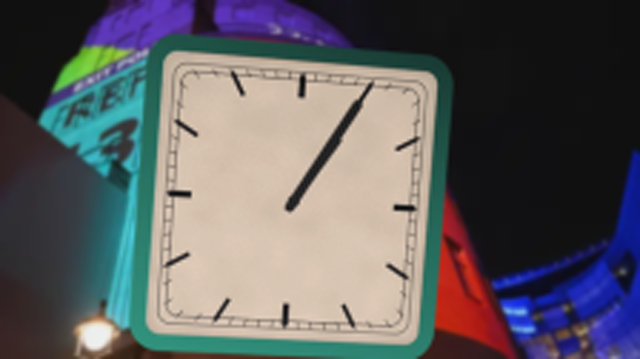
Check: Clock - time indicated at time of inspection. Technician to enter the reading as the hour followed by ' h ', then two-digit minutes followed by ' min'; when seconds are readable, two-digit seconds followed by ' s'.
1 h 05 min
